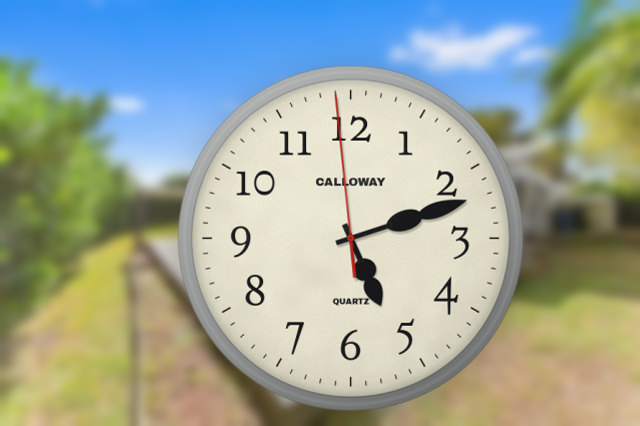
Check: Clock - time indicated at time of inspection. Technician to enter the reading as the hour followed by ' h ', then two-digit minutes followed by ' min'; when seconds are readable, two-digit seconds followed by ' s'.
5 h 11 min 59 s
